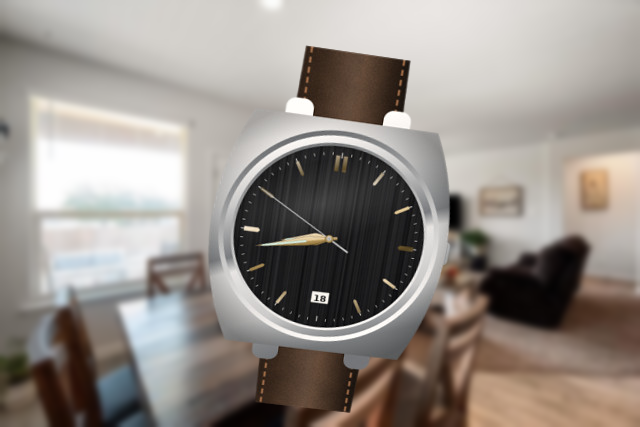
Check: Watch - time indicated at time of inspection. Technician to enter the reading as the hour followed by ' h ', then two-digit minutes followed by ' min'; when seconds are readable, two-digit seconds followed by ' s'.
8 h 42 min 50 s
